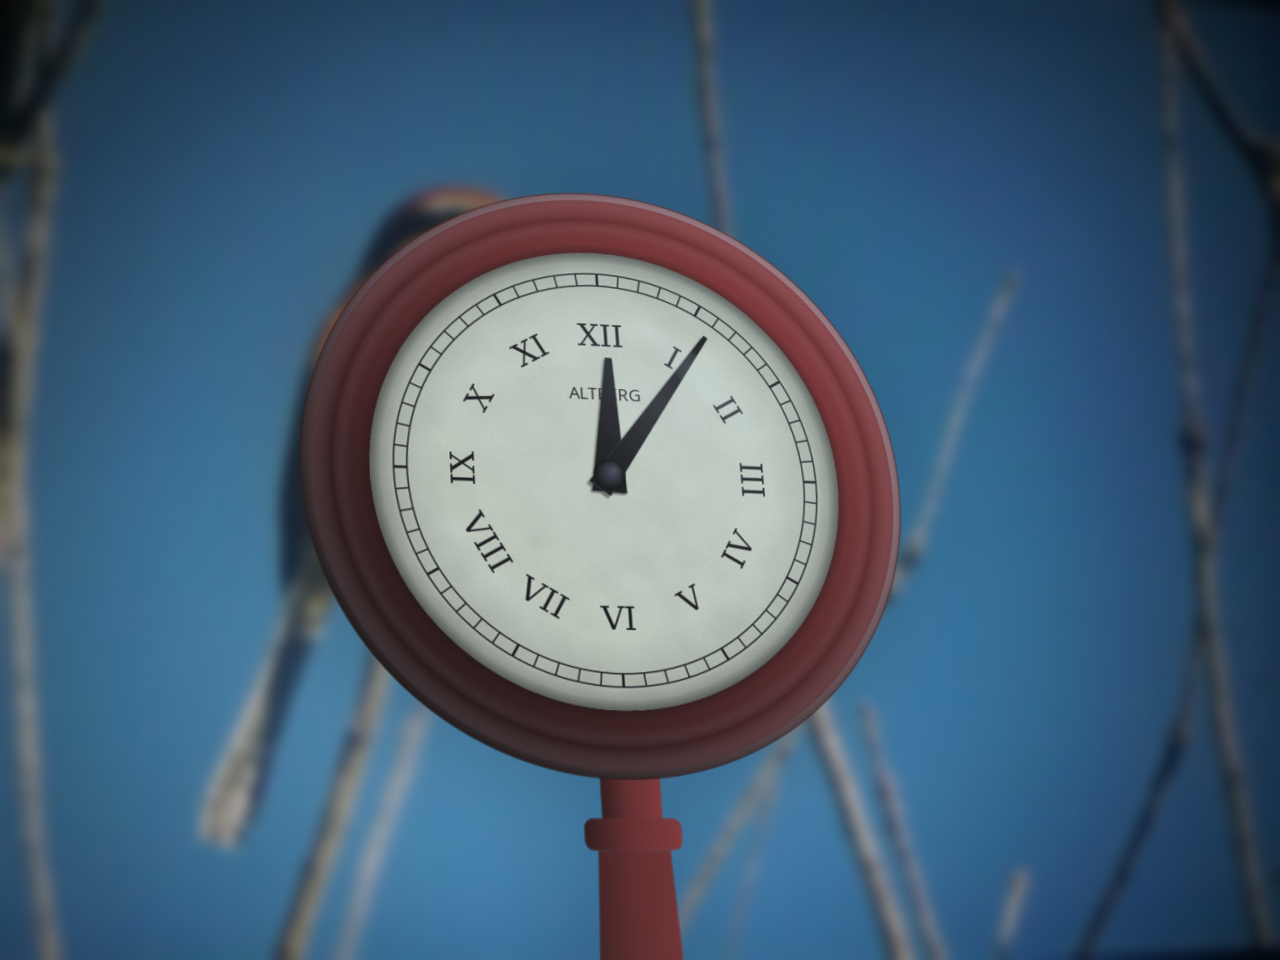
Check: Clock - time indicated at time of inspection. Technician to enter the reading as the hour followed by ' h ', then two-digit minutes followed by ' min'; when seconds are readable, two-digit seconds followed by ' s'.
12 h 06 min
